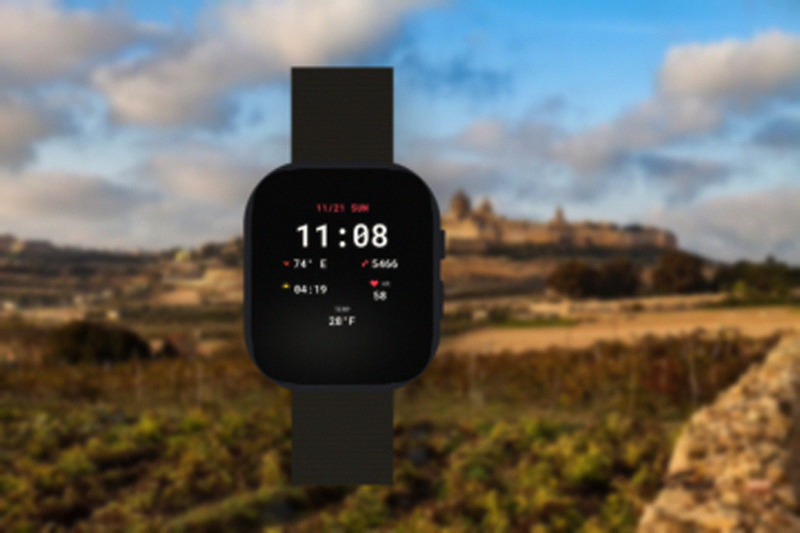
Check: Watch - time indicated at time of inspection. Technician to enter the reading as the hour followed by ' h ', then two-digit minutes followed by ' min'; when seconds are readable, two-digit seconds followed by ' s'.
11 h 08 min
